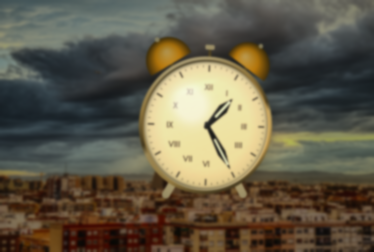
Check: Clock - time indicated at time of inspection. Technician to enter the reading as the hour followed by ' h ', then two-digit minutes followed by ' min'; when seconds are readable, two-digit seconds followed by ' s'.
1 h 25 min
